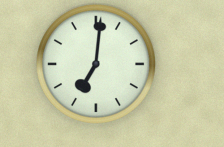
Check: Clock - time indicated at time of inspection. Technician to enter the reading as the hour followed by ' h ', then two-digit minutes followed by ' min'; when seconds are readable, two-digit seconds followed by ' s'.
7 h 01 min
